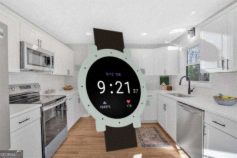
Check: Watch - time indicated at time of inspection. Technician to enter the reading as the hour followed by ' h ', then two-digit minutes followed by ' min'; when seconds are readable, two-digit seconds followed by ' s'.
9 h 21 min
